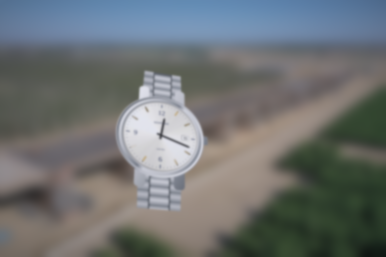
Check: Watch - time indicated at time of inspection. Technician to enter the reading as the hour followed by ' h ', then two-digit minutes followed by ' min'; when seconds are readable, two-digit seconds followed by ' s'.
12 h 18 min
